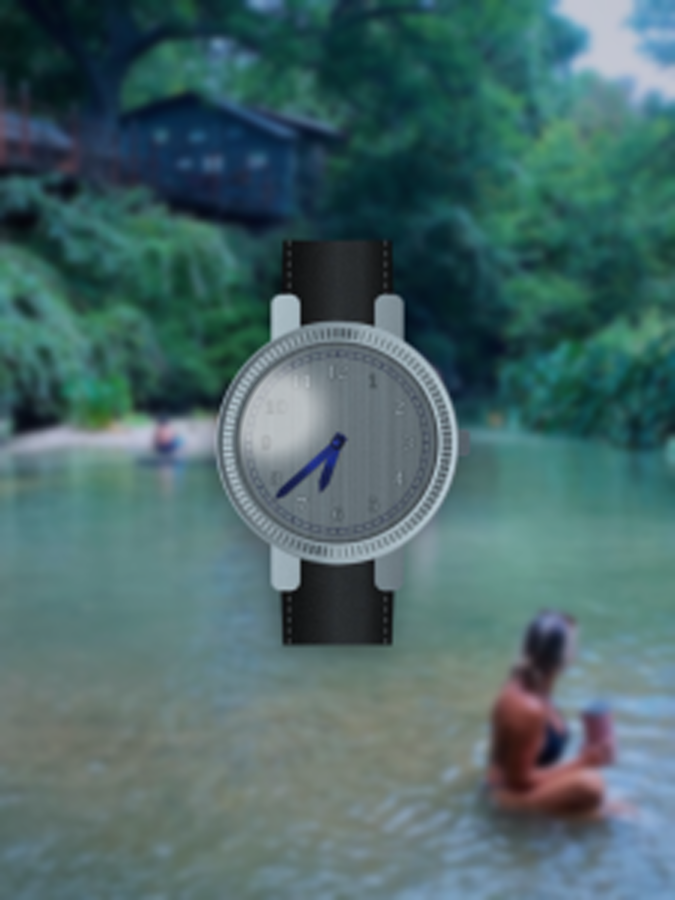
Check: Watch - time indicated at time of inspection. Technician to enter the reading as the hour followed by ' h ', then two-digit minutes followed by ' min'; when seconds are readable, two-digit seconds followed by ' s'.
6 h 38 min
